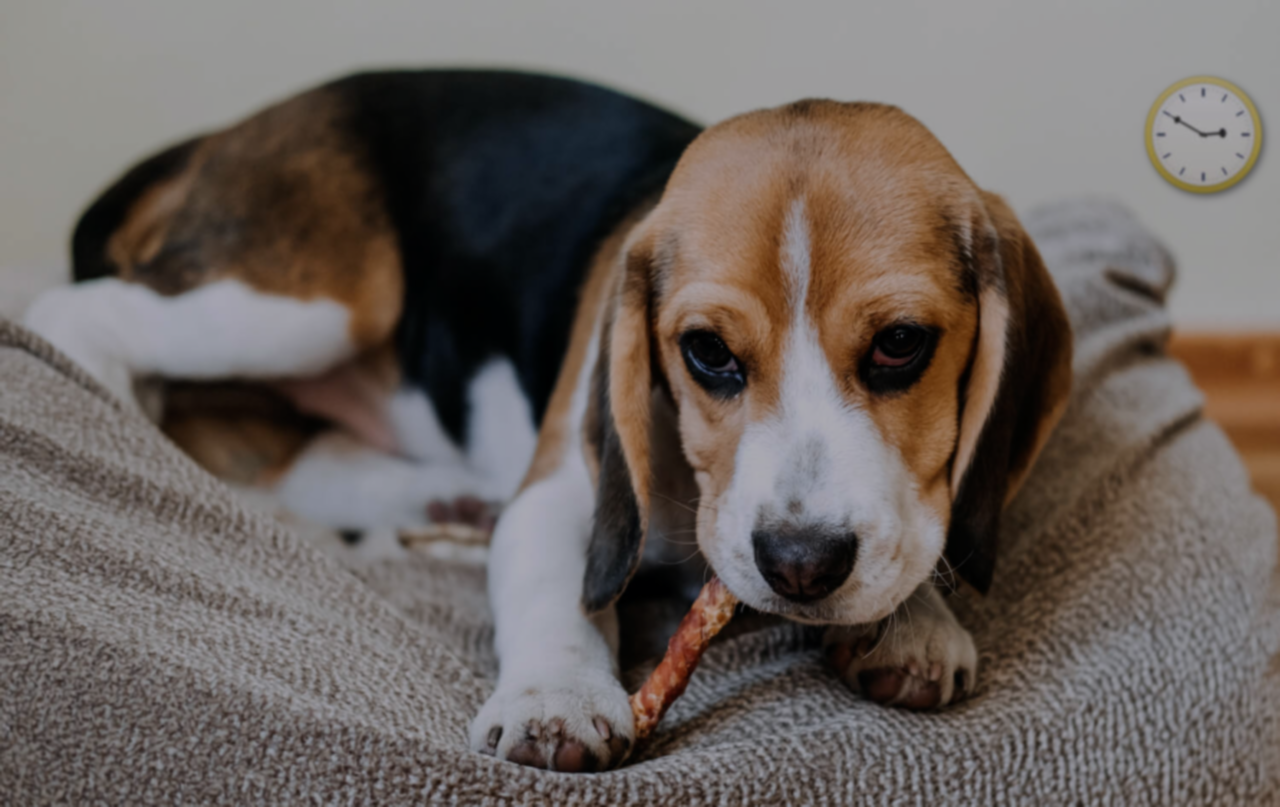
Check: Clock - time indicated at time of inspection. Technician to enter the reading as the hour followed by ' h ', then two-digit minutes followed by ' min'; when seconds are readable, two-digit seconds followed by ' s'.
2 h 50 min
